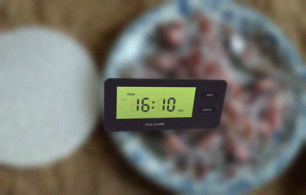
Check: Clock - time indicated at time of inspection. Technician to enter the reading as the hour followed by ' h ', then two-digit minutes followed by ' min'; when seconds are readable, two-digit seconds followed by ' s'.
16 h 10 min
